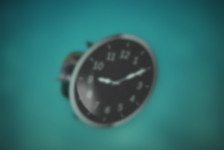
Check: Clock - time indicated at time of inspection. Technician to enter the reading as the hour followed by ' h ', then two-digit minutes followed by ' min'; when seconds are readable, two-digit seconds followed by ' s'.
9 h 10 min
